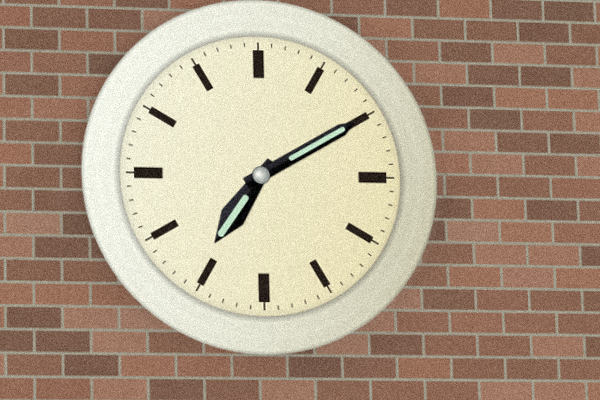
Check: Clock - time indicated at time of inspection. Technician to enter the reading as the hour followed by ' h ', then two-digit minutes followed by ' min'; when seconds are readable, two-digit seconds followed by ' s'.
7 h 10 min
